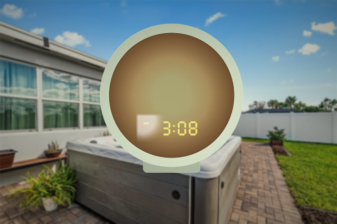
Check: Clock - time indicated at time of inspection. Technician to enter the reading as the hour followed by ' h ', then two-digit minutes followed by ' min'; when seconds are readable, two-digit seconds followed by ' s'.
3 h 08 min
